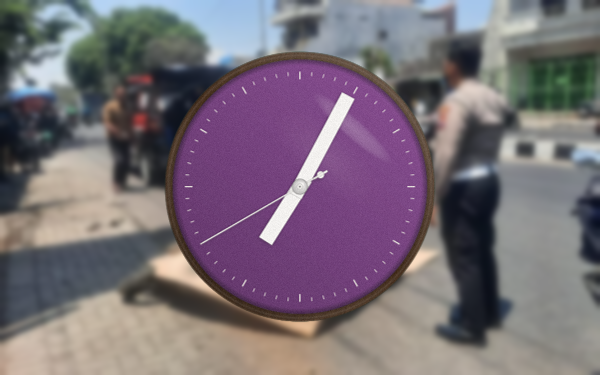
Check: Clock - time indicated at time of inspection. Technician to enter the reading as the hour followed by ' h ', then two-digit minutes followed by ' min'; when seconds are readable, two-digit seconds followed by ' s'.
7 h 04 min 40 s
